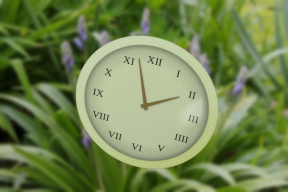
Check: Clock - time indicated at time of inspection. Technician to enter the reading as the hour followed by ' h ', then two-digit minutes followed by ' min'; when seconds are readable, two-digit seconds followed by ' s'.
1 h 57 min
